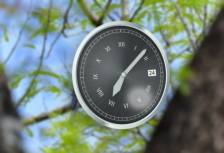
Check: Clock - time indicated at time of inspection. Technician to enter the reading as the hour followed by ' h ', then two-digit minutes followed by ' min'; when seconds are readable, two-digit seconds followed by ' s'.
7 h 08 min
